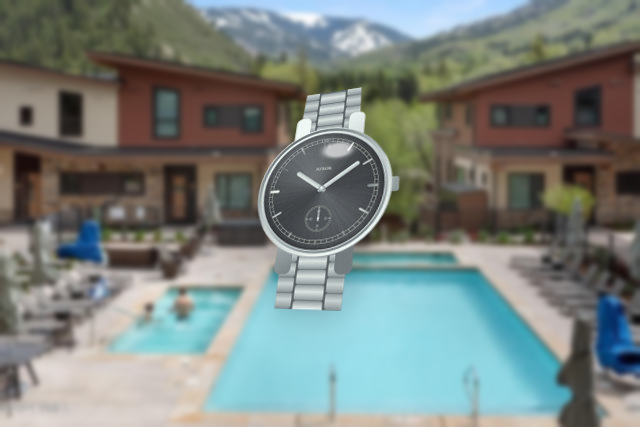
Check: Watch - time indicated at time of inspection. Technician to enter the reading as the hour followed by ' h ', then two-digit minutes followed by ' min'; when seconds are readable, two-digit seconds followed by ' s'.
10 h 09 min
